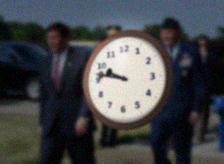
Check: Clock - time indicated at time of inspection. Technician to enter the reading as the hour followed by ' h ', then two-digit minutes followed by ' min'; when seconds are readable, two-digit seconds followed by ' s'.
9 h 47 min
